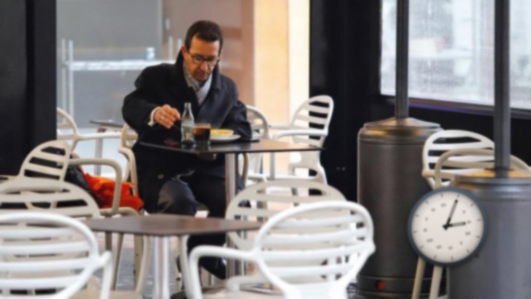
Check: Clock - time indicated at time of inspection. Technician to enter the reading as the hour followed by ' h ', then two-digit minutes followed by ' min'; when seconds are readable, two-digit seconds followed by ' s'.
3 h 05 min
